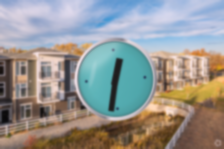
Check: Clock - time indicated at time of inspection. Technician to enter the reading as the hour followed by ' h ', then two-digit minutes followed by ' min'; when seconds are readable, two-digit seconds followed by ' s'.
12 h 32 min
